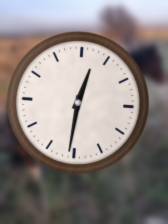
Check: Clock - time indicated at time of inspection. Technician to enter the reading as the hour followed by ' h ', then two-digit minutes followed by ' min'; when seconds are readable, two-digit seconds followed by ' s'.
12 h 31 min
